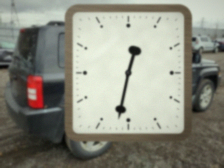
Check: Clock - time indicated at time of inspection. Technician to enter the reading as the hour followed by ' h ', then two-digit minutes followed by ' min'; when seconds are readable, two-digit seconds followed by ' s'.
12 h 32 min
